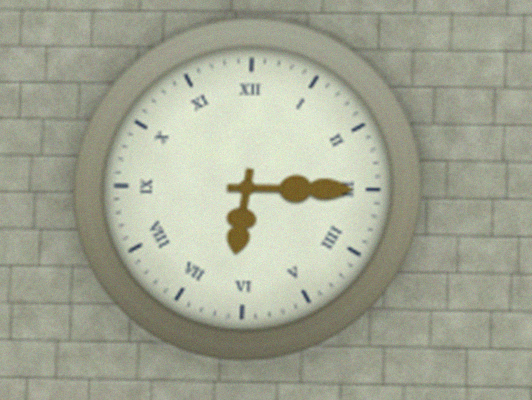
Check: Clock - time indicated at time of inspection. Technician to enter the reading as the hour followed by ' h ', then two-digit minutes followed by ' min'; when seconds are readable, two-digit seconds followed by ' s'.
6 h 15 min
